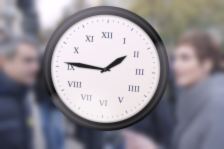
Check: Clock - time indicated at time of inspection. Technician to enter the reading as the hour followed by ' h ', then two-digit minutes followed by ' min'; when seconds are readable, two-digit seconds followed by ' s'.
1 h 46 min
